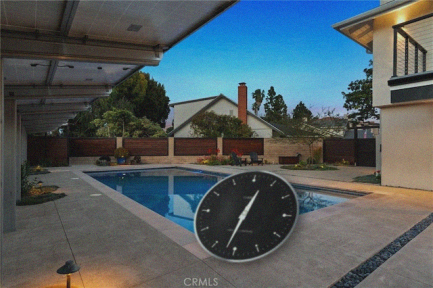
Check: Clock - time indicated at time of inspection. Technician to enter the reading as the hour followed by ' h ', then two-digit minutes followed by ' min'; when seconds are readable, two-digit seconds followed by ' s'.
12 h 32 min
